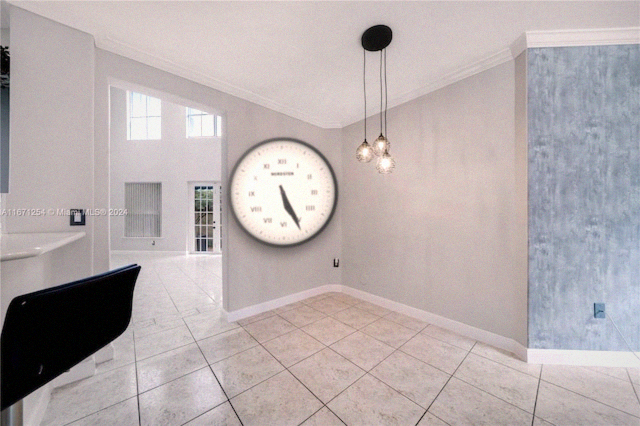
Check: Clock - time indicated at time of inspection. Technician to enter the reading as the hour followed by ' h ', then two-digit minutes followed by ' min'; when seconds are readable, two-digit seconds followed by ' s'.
5 h 26 min
